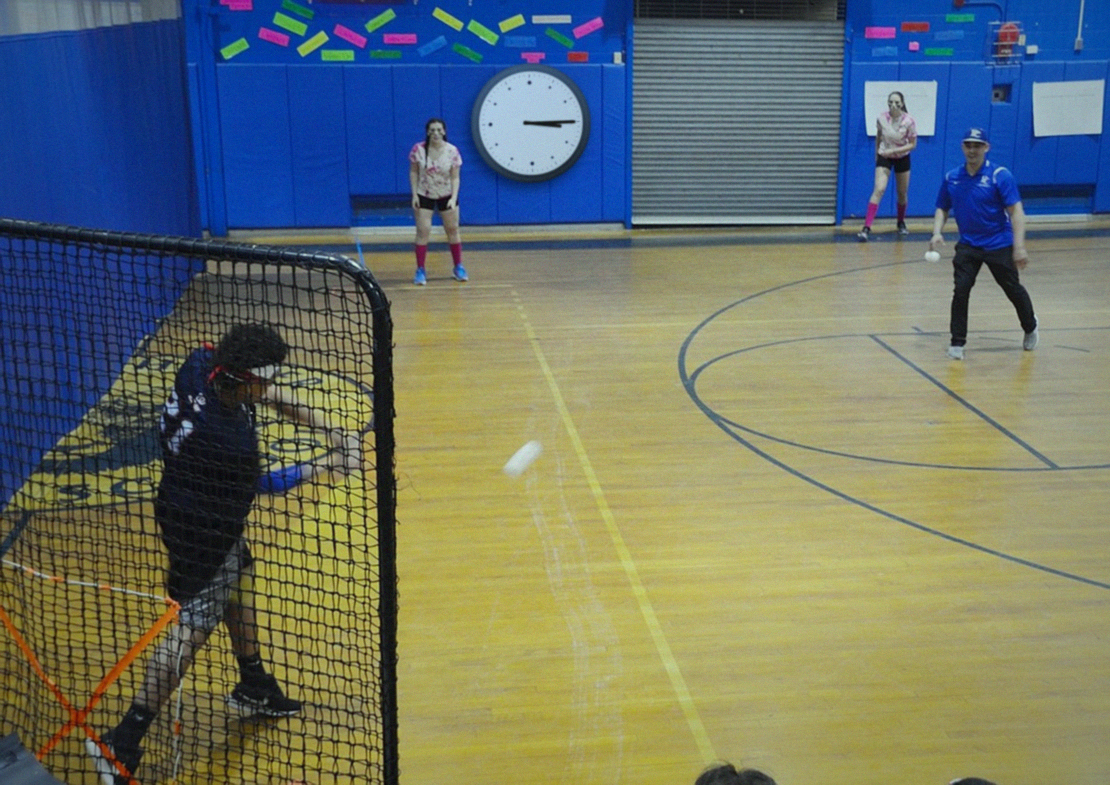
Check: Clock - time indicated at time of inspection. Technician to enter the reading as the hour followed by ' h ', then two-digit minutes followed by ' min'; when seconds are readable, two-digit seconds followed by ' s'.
3 h 15 min
